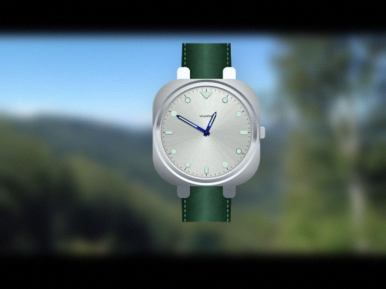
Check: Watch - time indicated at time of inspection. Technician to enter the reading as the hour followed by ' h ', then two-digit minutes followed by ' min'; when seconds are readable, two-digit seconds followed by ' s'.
12 h 50 min
